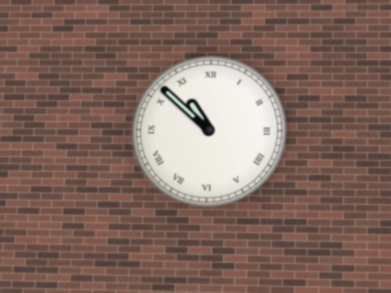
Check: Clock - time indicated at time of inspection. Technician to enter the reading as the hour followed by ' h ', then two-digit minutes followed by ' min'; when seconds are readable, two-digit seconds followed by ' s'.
10 h 52 min
